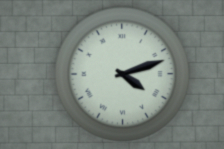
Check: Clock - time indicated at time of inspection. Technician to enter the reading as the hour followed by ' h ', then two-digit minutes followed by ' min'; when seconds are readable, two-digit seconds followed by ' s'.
4 h 12 min
